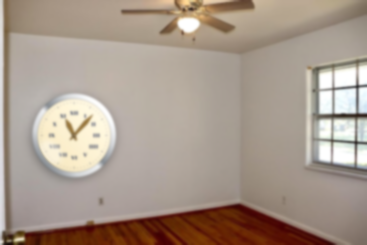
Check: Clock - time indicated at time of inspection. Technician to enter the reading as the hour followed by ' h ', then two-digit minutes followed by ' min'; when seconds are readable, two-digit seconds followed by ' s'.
11 h 07 min
